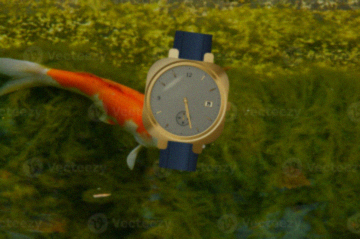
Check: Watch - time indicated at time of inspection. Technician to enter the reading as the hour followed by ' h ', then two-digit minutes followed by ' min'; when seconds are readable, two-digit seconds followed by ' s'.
5 h 27 min
